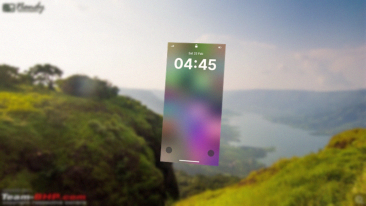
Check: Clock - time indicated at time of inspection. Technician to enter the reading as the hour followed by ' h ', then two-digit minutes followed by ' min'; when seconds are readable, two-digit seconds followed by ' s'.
4 h 45 min
